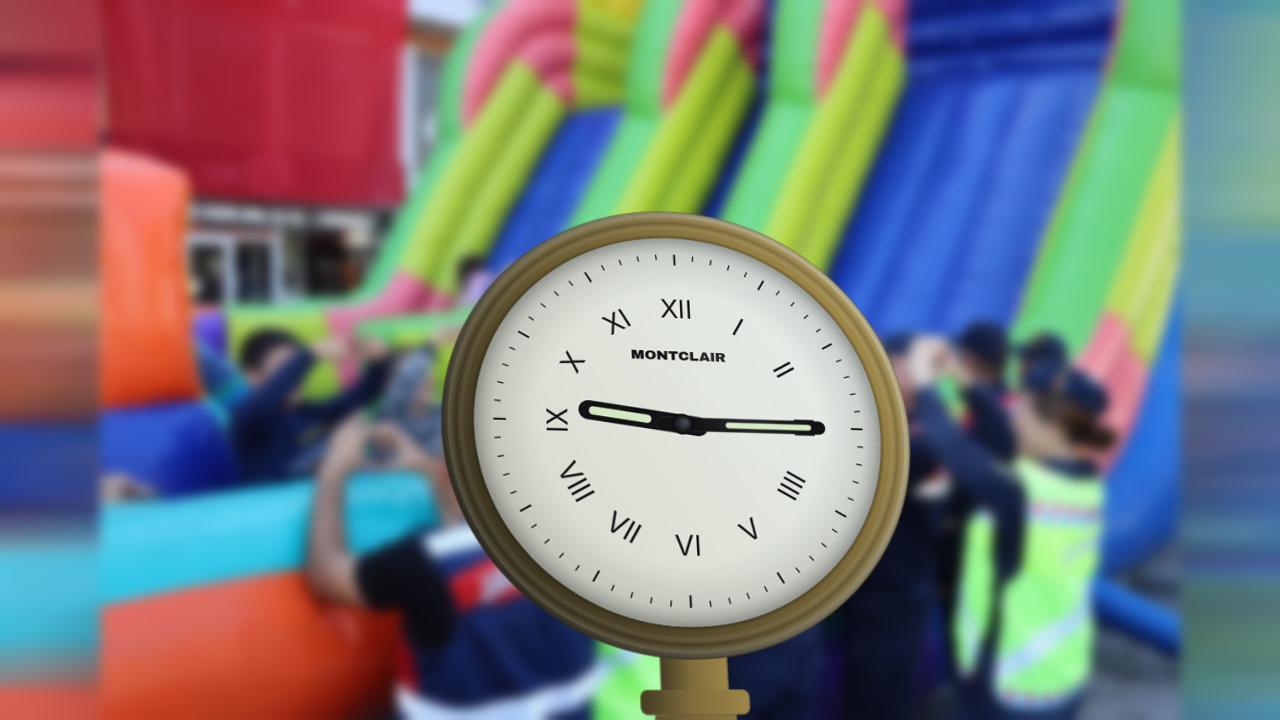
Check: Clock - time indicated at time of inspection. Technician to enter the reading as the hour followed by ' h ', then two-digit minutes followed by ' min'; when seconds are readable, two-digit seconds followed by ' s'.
9 h 15 min
